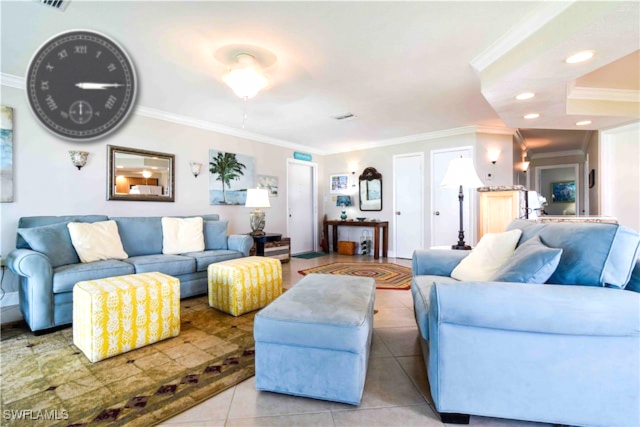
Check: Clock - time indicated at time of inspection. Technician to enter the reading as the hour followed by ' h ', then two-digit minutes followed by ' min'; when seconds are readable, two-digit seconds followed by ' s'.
3 h 15 min
